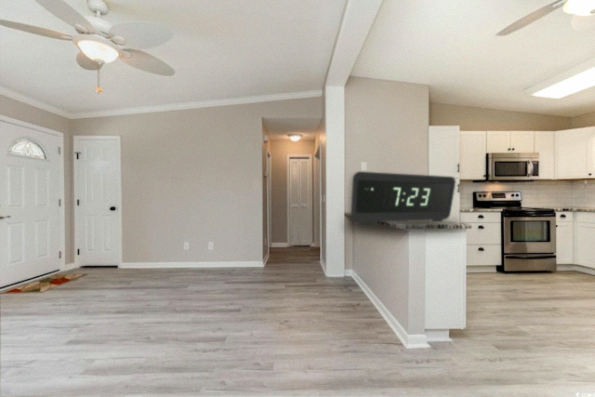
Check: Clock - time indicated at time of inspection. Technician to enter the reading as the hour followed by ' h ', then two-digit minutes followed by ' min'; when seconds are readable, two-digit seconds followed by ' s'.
7 h 23 min
